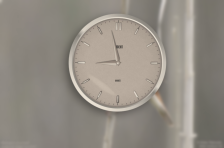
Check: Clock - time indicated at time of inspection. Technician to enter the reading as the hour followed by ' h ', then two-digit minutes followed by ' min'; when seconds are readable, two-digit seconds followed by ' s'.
8 h 58 min
